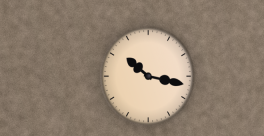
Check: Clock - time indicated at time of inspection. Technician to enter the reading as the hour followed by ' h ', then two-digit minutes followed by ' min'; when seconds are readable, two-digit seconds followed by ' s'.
10 h 17 min
